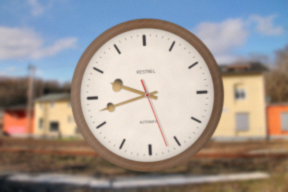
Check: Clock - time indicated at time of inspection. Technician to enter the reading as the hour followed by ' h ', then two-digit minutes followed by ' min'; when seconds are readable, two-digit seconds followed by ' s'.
9 h 42 min 27 s
